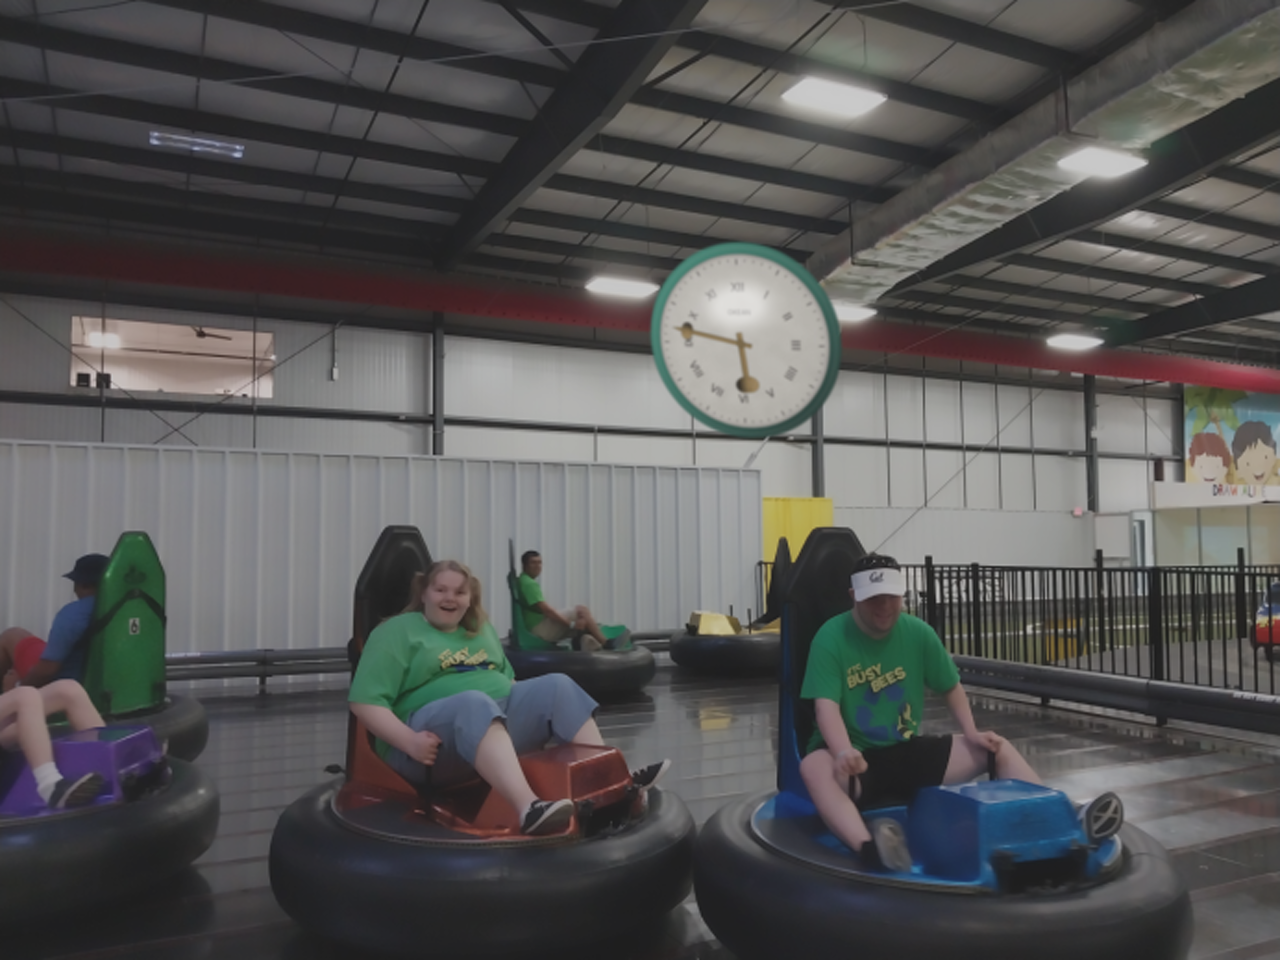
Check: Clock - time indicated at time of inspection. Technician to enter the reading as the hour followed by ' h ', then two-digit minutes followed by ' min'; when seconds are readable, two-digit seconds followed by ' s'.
5 h 47 min
